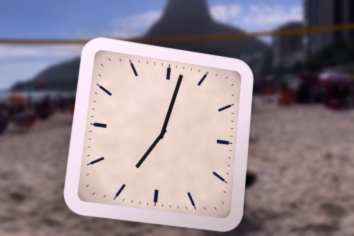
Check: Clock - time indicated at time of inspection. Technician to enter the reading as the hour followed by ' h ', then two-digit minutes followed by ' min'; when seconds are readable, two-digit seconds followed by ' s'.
7 h 02 min
